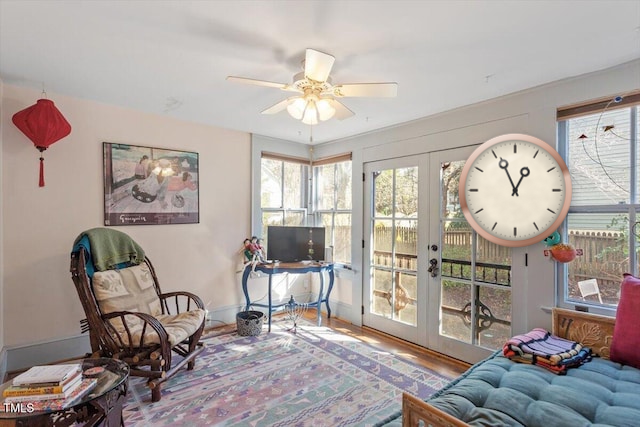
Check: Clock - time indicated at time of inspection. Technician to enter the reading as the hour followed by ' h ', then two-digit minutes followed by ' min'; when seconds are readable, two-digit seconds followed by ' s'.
12 h 56 min
